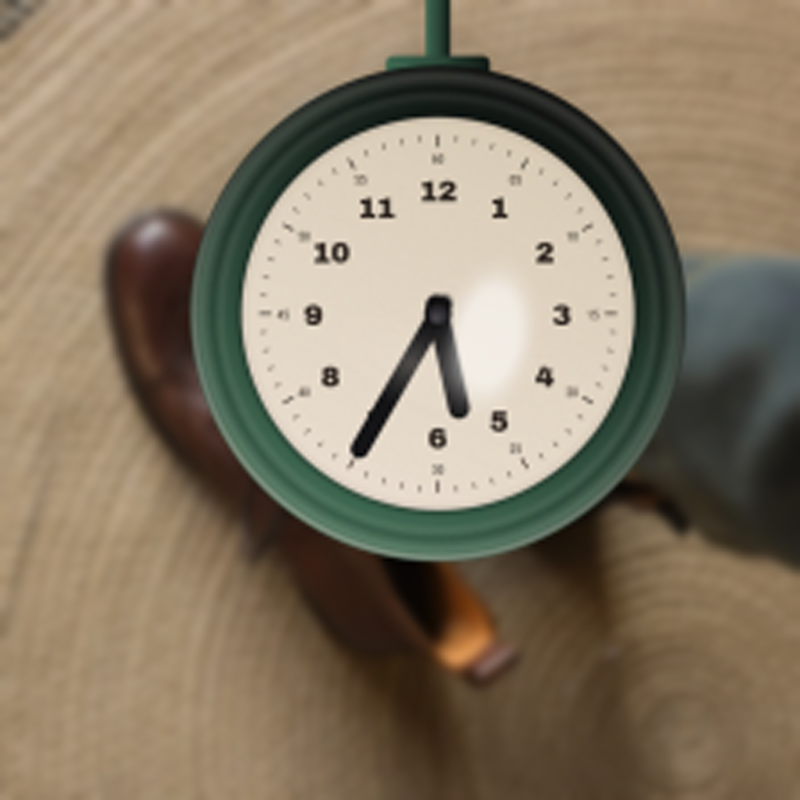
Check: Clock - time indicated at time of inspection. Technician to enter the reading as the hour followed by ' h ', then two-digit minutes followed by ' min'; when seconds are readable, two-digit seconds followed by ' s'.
5 h 35 min
